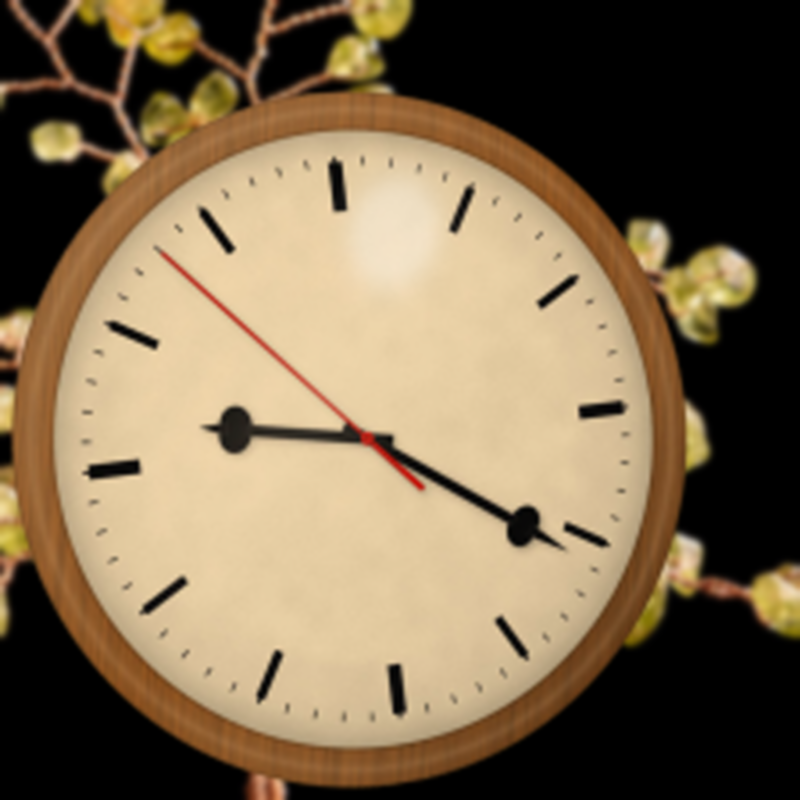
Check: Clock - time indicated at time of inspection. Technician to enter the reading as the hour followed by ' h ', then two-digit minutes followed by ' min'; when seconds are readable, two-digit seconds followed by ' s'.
9 h 20 min 53 s
